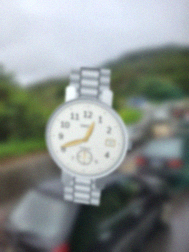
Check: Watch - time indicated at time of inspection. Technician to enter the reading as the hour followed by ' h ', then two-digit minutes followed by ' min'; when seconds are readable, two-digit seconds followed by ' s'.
12 h 41 min
